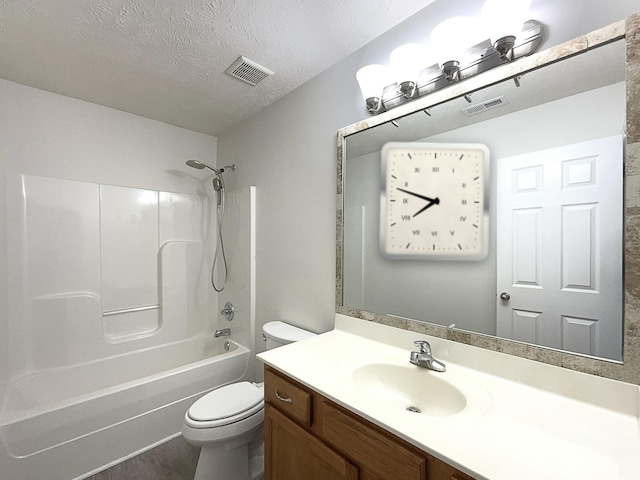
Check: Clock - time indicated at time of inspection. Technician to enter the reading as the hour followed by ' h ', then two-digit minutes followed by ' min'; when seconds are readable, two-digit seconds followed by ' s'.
7 h 48 min
